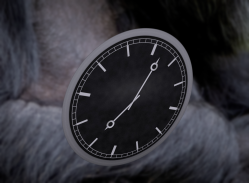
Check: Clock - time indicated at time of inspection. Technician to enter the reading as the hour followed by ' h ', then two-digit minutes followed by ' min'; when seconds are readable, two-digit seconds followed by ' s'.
7 h 02 min
